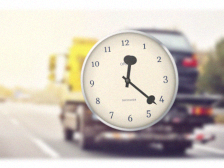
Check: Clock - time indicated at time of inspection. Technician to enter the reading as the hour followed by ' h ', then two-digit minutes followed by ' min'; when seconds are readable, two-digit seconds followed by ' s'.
12 h 22 min
